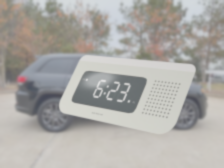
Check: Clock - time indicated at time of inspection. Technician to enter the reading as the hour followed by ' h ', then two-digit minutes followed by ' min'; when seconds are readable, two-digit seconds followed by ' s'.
6 h 23 min
